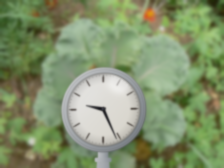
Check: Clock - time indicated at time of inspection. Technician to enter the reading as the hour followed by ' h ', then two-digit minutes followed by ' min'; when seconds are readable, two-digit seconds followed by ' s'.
9 h 26 min
